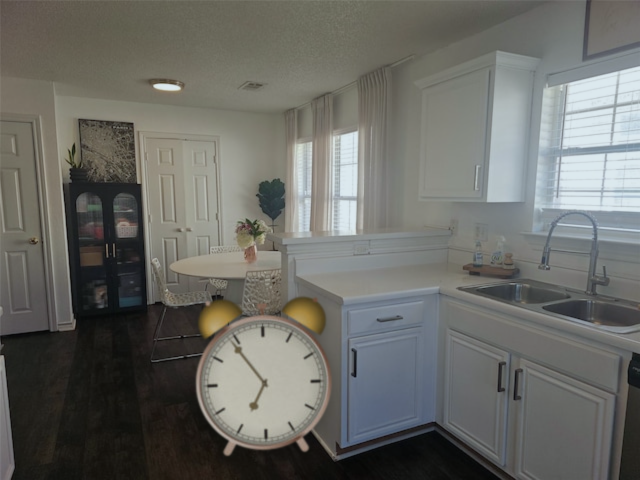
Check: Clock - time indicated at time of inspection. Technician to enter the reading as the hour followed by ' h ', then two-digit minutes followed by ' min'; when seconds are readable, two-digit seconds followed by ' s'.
6 h 54 min
